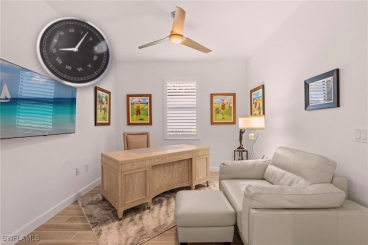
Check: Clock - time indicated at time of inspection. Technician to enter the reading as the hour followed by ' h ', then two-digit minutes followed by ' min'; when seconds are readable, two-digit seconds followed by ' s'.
9 h 07 min
